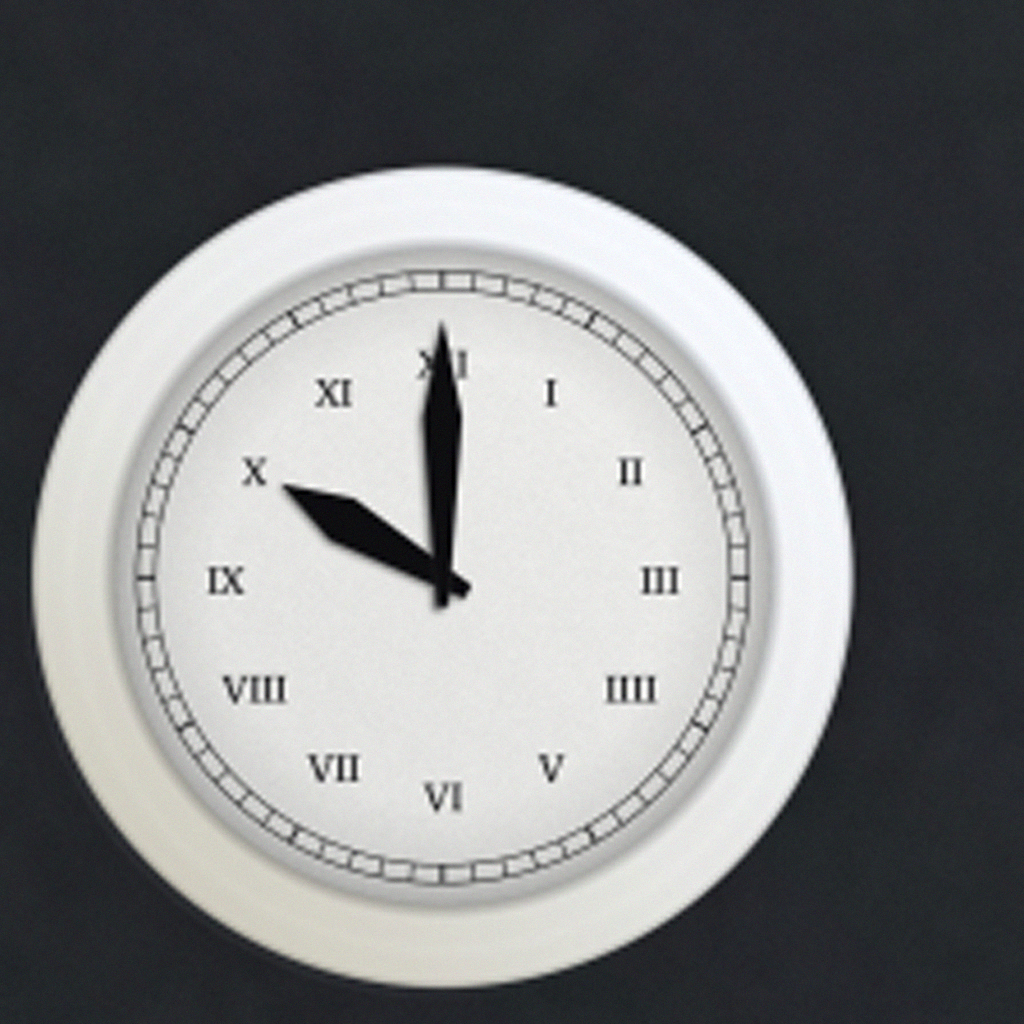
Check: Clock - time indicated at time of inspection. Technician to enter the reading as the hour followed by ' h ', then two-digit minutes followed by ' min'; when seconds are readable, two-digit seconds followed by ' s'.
10 h 00 min
